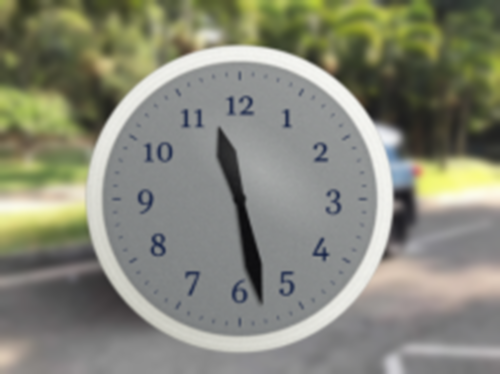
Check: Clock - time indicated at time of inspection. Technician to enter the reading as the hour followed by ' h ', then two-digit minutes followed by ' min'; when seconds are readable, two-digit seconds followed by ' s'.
11 h 28 min
